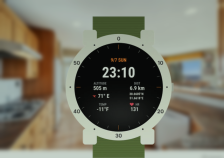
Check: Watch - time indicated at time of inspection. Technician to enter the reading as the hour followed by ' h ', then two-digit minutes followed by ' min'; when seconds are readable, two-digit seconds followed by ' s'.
23 h 10 min
